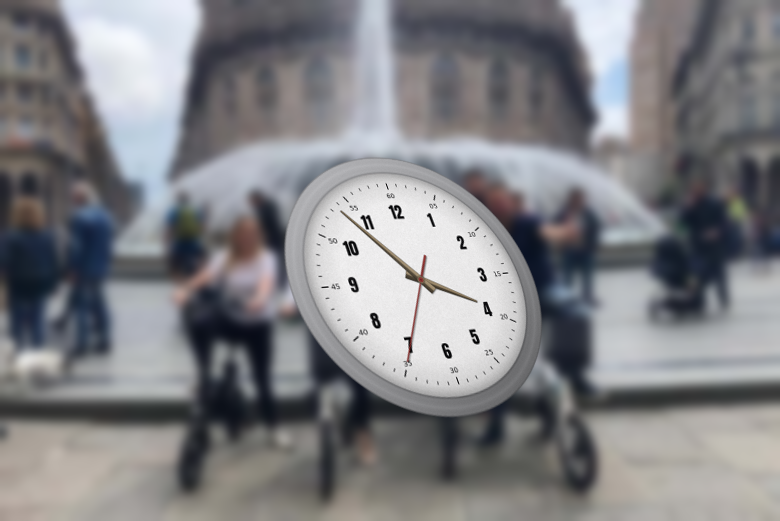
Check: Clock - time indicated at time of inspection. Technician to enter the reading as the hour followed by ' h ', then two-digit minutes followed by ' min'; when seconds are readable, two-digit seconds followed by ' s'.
3 h 53 min 35 s
